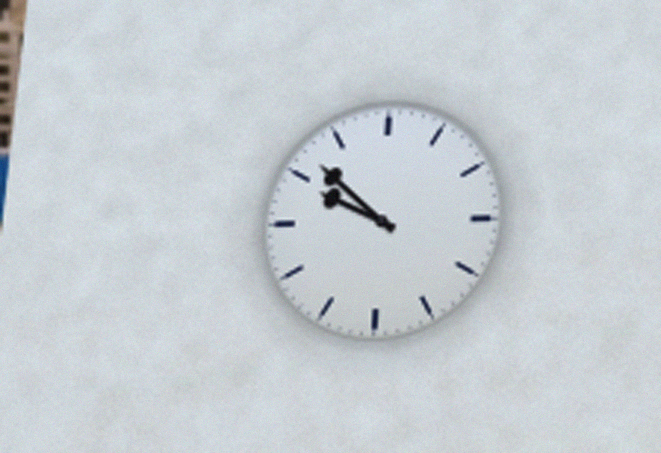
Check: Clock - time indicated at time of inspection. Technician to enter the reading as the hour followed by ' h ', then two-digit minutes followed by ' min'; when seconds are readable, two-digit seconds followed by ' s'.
9 h 52 min
